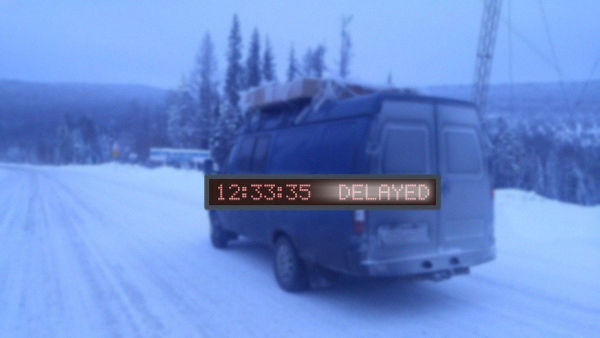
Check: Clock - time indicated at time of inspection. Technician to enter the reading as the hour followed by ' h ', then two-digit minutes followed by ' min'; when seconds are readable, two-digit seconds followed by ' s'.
12 h 33 min 35 s
